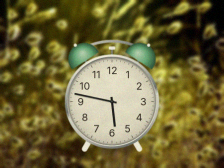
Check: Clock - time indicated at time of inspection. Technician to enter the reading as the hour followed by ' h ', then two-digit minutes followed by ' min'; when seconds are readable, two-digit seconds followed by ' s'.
5 h 47 min
